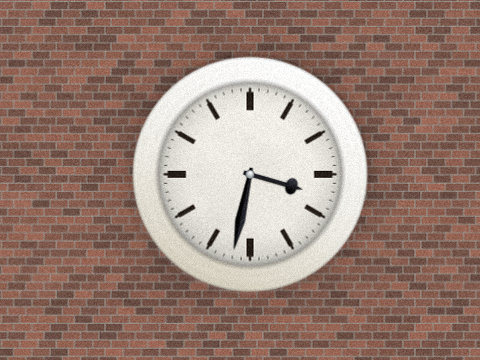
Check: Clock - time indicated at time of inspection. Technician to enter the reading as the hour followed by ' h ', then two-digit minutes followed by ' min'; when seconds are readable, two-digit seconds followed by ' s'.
3 h 32 min
